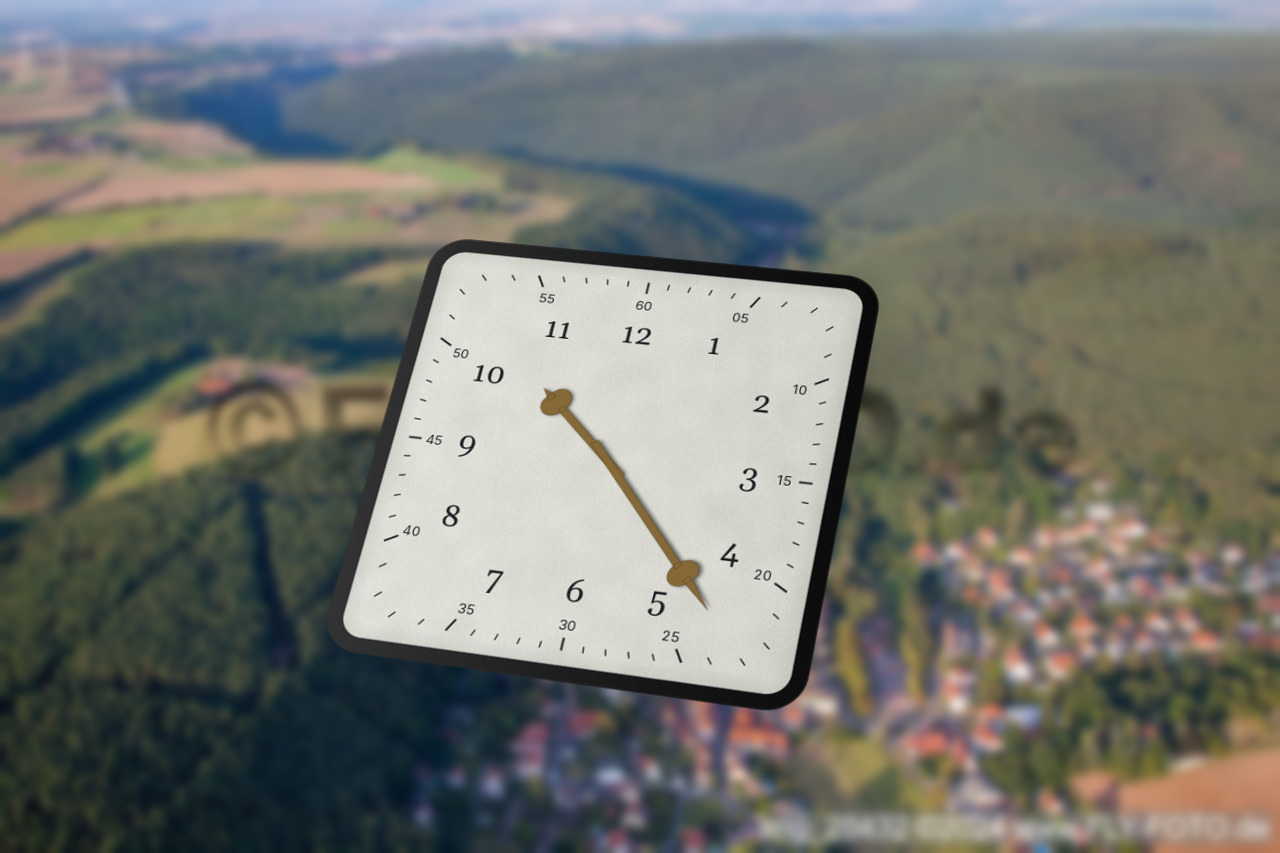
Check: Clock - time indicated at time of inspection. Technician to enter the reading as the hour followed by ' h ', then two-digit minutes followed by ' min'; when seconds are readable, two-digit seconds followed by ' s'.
10 h 23 min
